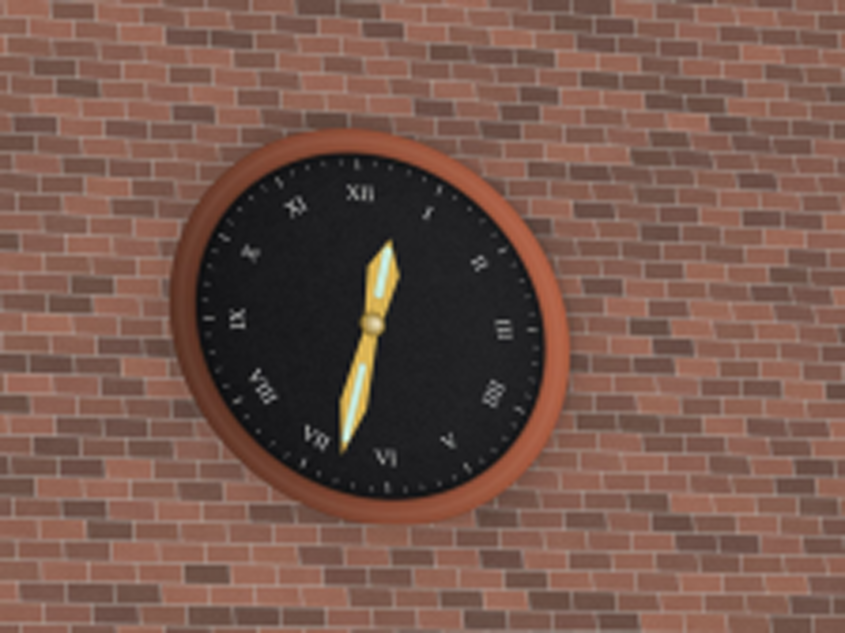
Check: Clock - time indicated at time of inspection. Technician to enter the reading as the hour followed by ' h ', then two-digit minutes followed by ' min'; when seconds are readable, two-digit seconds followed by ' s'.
12 h 33 min
